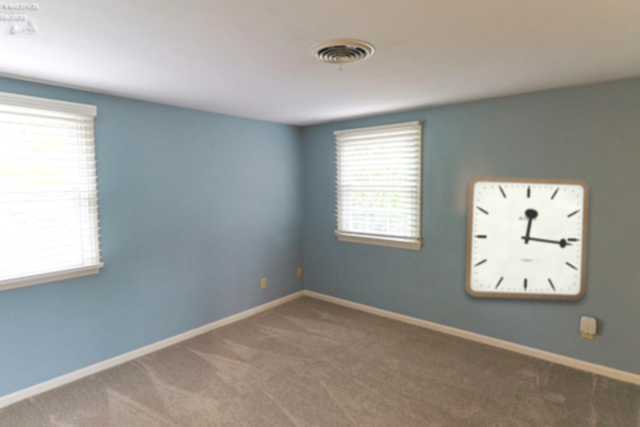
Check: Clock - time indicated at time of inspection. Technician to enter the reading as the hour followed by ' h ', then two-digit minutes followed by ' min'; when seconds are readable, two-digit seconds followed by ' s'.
12 h 16 min
